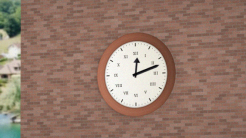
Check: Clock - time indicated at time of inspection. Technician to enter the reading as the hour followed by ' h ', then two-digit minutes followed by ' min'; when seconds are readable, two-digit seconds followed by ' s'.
12 h 12 min
